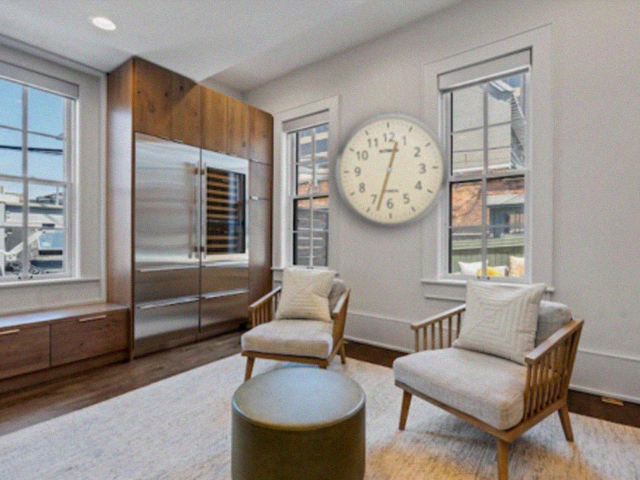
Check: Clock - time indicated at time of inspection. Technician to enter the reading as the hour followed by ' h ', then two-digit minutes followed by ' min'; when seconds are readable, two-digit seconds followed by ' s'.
12 h 33 min
